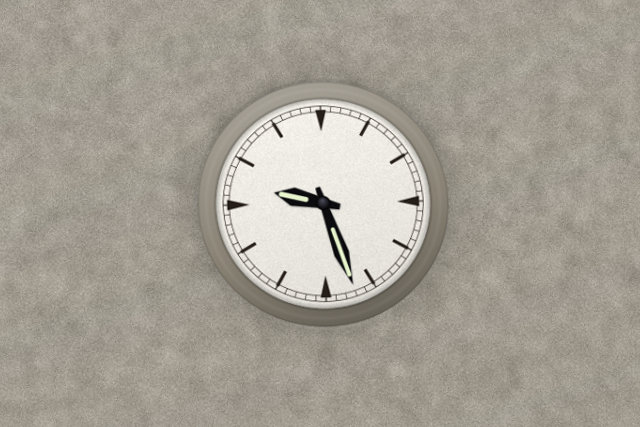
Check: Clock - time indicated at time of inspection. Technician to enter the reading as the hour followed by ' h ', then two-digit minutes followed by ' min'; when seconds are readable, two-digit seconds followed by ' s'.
9 h 27 min
